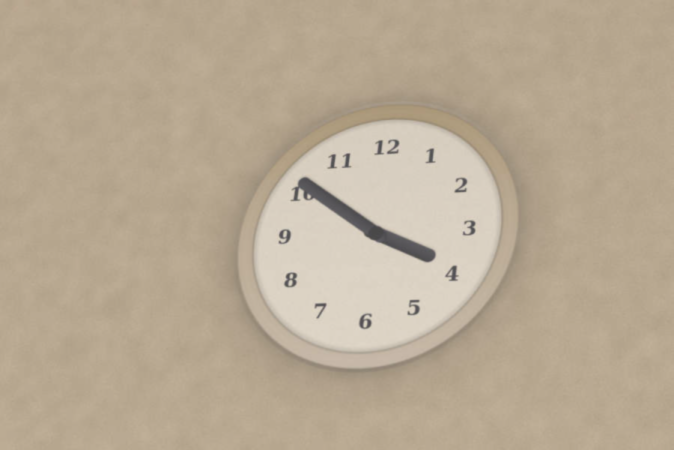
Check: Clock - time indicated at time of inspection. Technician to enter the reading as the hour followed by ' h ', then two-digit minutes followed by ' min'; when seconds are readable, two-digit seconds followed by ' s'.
3 h 51 min
